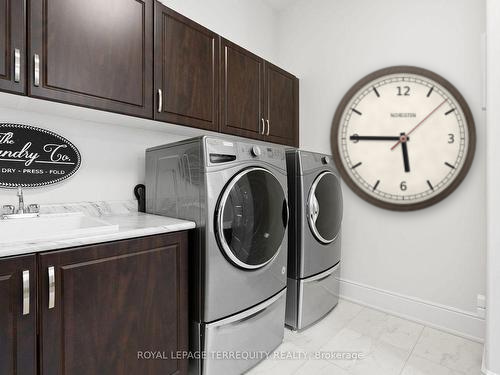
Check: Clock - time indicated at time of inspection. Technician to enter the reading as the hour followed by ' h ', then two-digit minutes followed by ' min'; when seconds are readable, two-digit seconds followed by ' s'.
5 h 45 min 08 s
